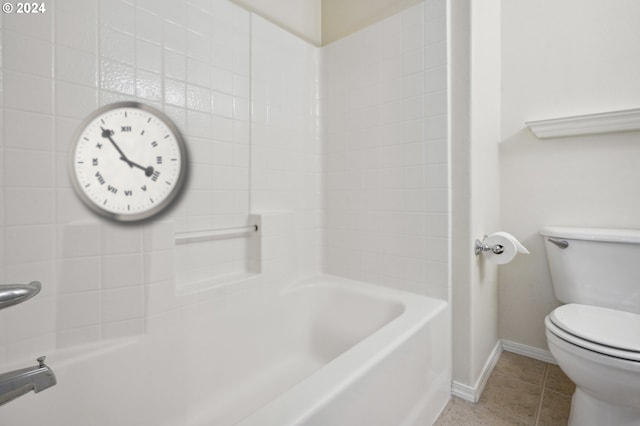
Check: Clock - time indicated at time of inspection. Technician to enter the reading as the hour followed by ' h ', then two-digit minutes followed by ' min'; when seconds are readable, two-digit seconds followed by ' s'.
3 h 54 min
